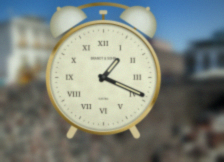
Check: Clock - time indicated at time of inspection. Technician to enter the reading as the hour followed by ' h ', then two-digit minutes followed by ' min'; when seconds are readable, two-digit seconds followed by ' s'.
1 h 19 min
